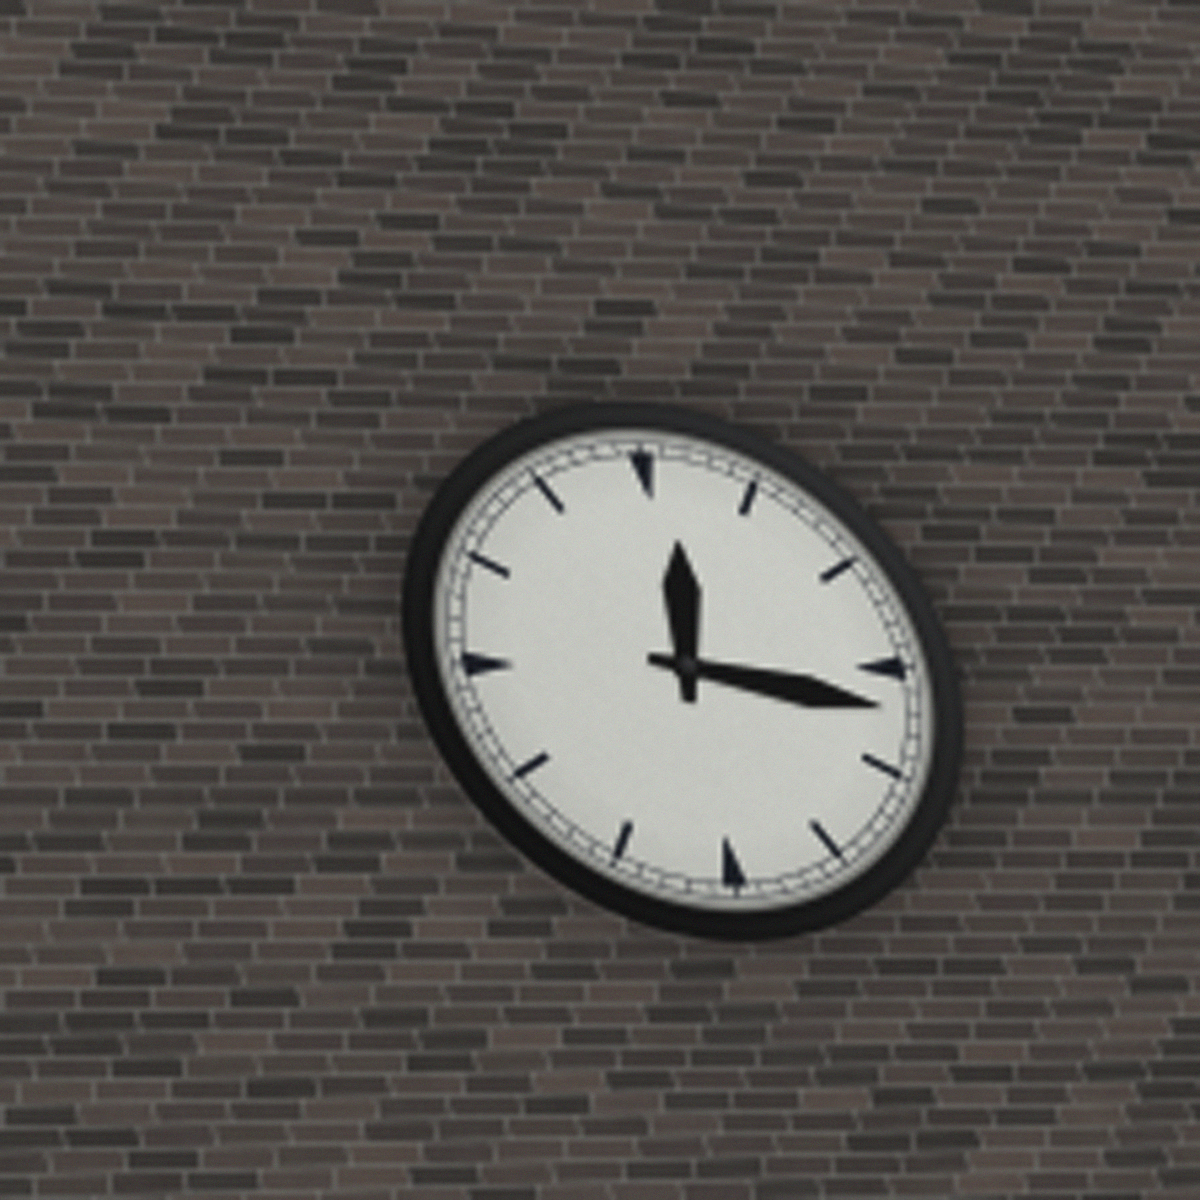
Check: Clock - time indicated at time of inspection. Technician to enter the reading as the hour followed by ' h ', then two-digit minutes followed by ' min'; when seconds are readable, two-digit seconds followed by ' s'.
12 h 17 min
